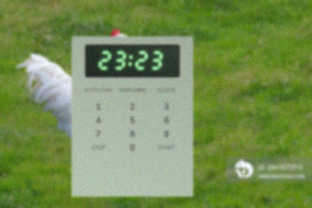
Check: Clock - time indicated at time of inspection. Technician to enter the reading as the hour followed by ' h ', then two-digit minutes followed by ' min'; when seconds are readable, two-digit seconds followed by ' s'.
23 h 23 min
